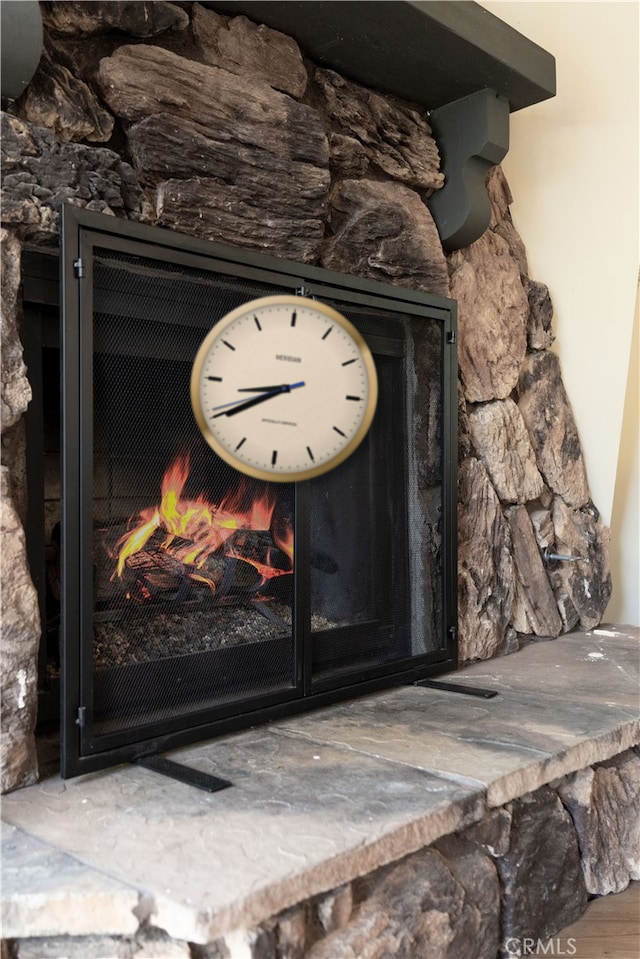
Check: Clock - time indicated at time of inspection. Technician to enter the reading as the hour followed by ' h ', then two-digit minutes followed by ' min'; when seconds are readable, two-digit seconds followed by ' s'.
8 h 39 min 41 s
